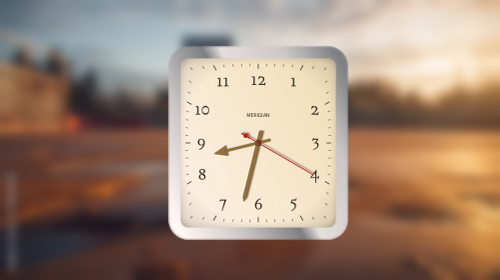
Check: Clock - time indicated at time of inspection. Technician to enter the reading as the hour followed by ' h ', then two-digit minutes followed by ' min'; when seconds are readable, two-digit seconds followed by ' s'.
8 h 32 min 20 s
